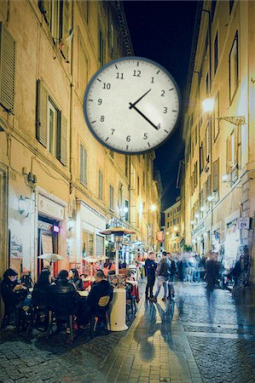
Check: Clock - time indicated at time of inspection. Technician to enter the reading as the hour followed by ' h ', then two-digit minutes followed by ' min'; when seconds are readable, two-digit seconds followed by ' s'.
1 h 21 min
